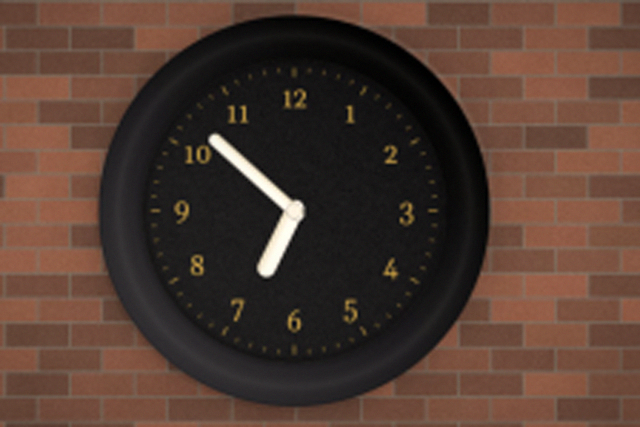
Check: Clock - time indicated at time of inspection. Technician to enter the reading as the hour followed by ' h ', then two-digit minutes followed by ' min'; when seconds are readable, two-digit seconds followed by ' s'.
6 h 52 min
